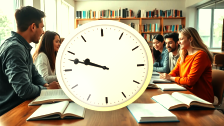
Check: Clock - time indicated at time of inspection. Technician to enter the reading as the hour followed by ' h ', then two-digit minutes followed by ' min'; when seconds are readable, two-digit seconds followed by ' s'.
9 h 48 min
